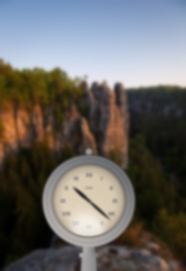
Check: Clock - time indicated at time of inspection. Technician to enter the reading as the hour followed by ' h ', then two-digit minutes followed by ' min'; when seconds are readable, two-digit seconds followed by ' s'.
10 h 22 min
